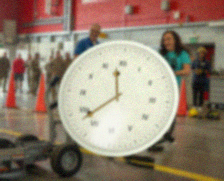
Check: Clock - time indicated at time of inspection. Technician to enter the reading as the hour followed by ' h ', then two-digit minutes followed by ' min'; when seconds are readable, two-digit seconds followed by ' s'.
11 h 38 min
